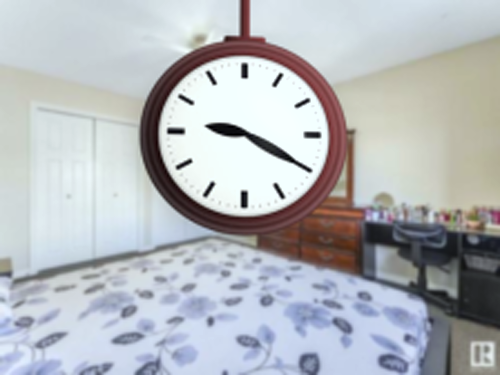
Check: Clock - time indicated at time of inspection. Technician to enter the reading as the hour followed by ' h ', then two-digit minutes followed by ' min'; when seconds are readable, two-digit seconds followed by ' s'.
9 h 20 min
